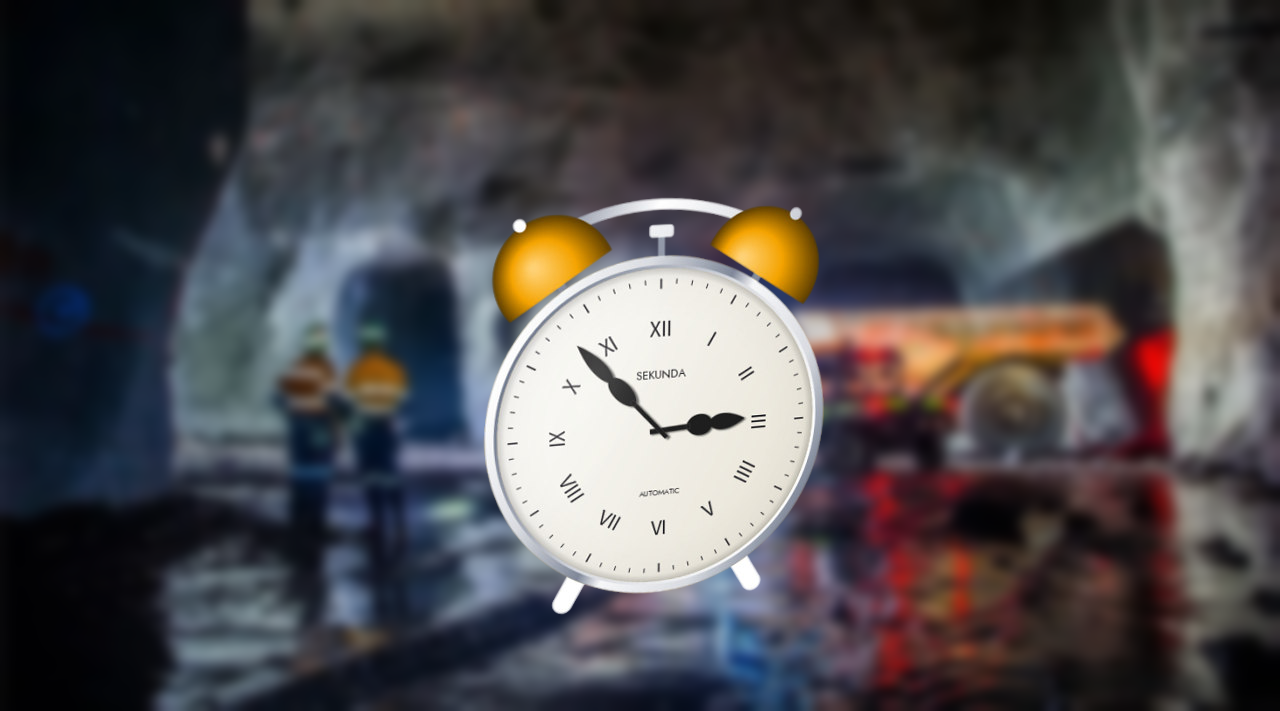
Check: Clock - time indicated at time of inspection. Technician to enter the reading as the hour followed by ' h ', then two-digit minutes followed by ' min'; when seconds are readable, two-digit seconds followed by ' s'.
2 h 53 min
